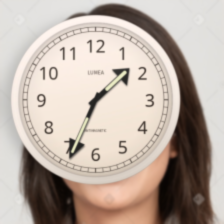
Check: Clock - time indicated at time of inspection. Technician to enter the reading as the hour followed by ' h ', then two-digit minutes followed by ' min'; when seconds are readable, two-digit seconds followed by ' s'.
1 h 34 min
